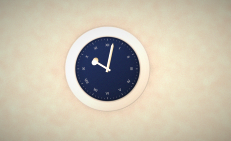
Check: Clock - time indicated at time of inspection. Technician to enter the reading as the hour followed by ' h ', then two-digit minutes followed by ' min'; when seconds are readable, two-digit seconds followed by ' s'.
10 h 02 min
